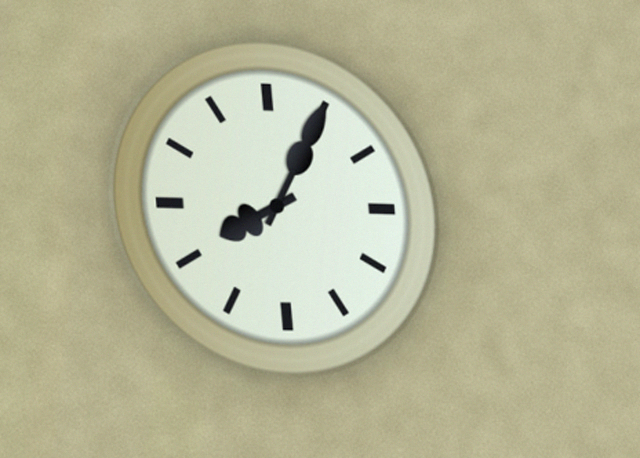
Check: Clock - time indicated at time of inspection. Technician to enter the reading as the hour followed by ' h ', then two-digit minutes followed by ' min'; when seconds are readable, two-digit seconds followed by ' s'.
8 h 05 min
